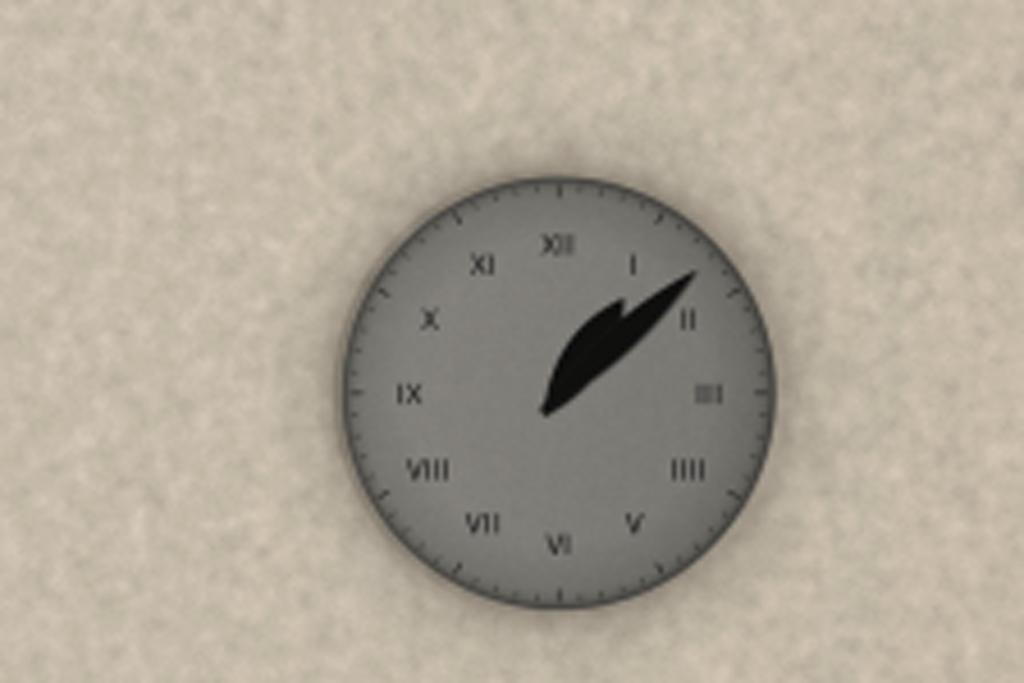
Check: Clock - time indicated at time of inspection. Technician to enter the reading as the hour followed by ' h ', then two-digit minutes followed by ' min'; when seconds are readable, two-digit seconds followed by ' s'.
1 h 08 min
